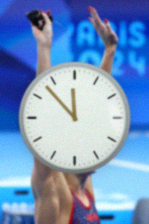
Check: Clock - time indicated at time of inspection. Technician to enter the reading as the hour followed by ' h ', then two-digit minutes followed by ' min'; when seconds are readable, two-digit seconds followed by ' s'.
11 h 53 min
